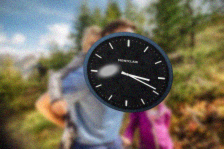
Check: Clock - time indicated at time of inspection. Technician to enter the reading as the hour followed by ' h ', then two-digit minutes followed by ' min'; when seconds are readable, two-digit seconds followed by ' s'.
3 h 19 min
